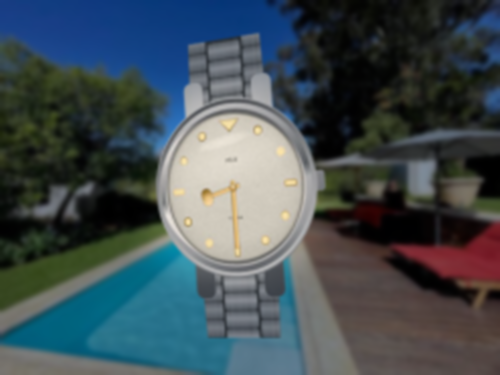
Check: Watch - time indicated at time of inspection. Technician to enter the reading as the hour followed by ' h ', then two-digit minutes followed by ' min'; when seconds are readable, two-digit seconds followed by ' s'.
8 h 30 min
